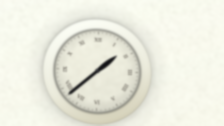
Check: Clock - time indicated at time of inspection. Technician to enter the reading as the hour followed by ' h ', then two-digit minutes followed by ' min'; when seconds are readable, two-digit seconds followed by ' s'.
1 h 38 min
